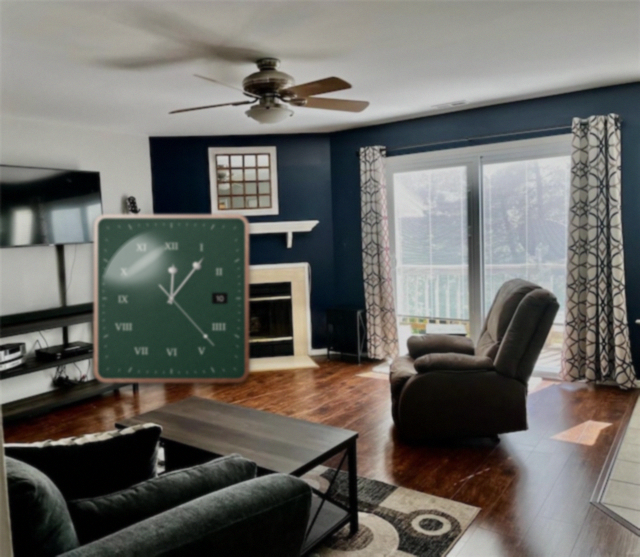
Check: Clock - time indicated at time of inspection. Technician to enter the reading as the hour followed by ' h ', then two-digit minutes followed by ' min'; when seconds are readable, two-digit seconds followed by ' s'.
12 h 06 min 23 s
